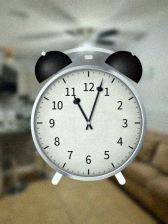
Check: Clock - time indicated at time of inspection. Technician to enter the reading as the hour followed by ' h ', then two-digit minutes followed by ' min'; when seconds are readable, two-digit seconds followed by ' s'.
11 h 03 min
